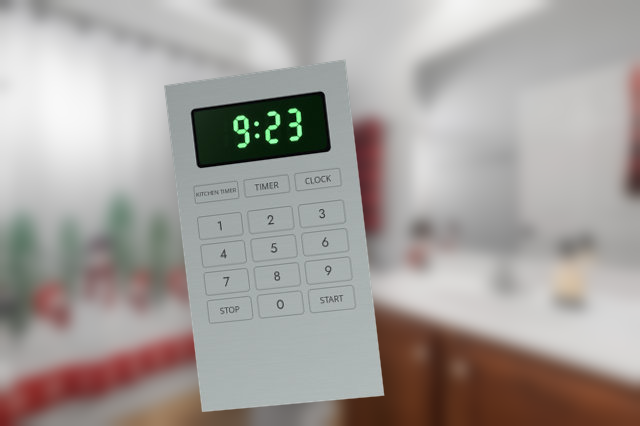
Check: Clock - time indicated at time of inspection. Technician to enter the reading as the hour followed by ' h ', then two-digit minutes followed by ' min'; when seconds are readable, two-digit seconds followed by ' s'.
9 h 23 min
